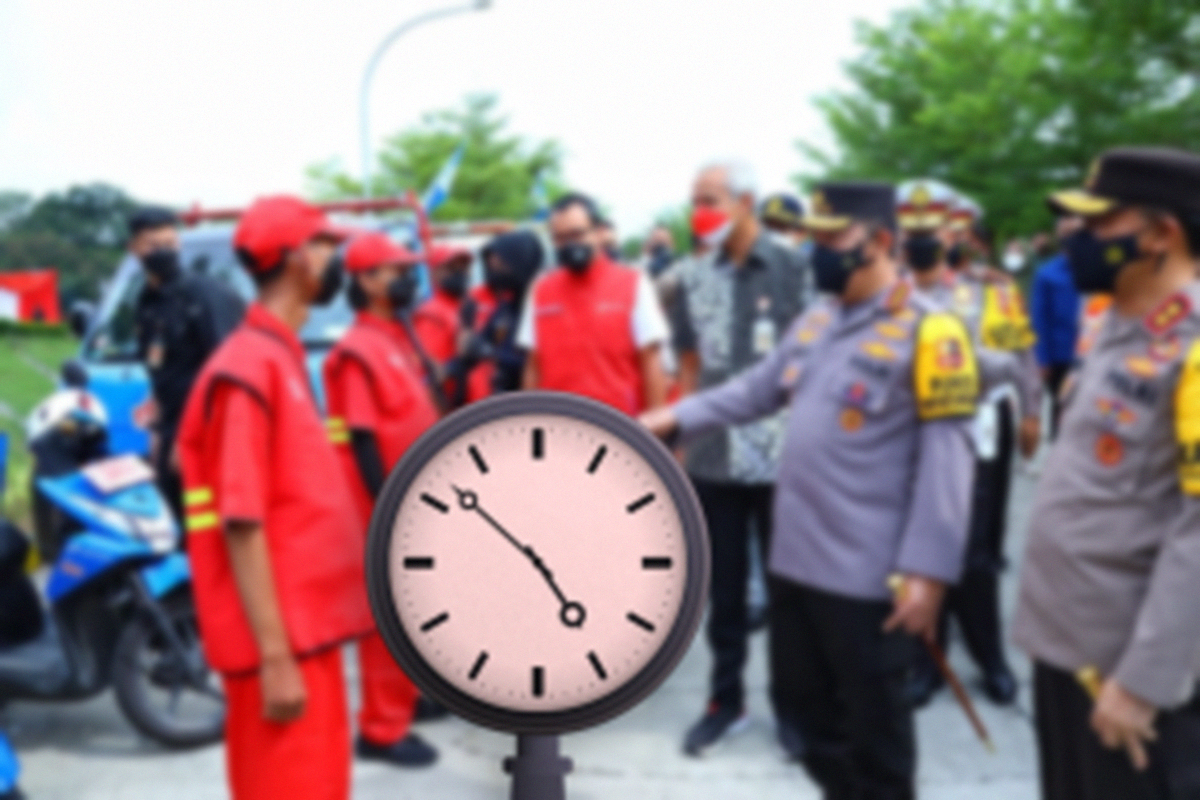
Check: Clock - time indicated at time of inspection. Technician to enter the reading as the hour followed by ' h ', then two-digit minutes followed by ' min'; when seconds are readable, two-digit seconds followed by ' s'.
4 h 52 min
